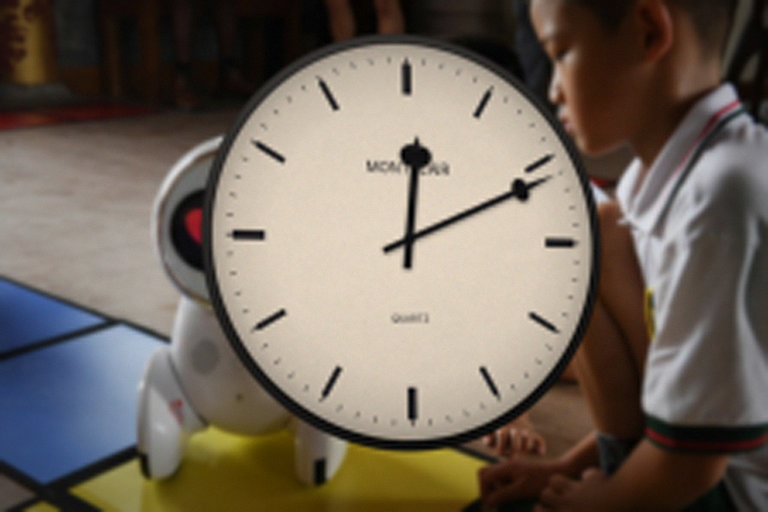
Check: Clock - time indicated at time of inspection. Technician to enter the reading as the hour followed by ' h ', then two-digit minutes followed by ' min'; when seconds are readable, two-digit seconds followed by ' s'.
12 h 11 min
